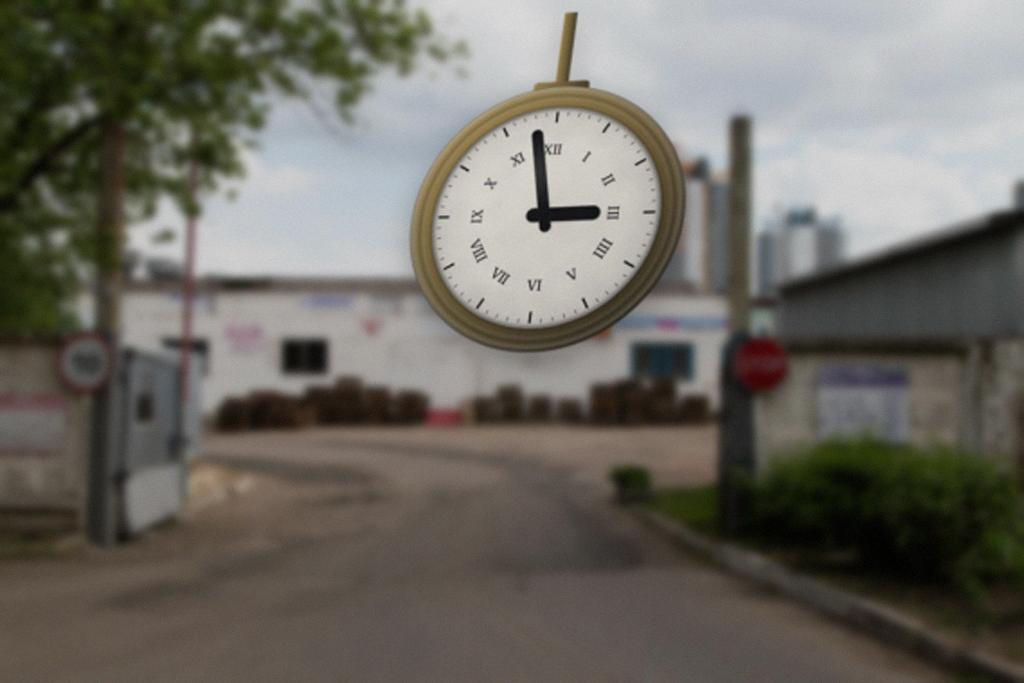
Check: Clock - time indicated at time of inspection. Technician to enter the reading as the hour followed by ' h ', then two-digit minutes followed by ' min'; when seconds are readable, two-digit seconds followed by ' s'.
2 h 58 min
